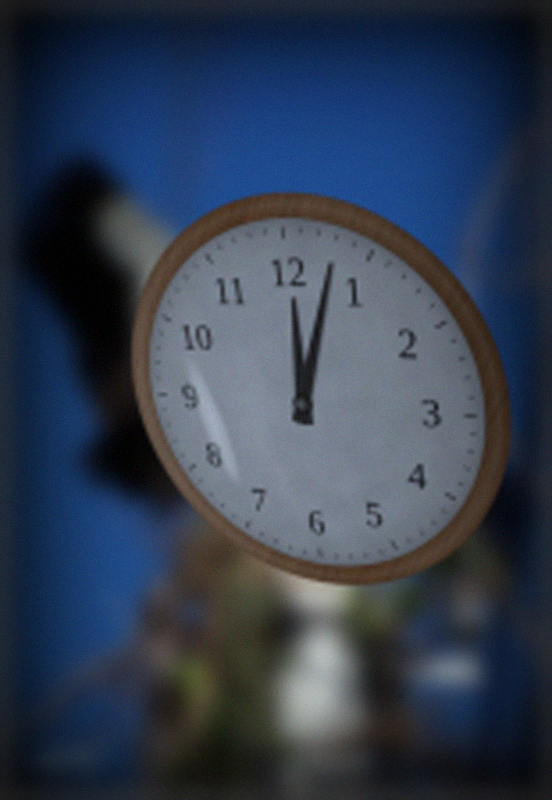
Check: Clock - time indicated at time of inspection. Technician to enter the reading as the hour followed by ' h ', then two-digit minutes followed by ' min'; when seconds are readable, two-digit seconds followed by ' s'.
12 h 03 min
